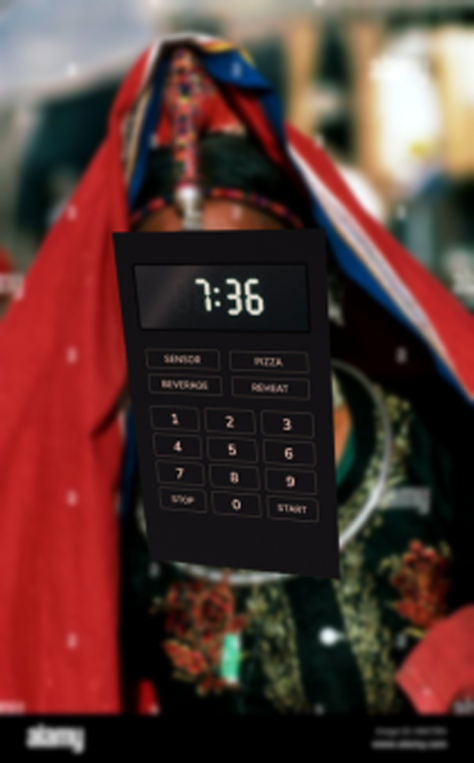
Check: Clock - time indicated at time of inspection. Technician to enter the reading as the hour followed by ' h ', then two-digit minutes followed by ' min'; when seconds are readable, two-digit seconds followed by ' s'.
7 h 36 min
